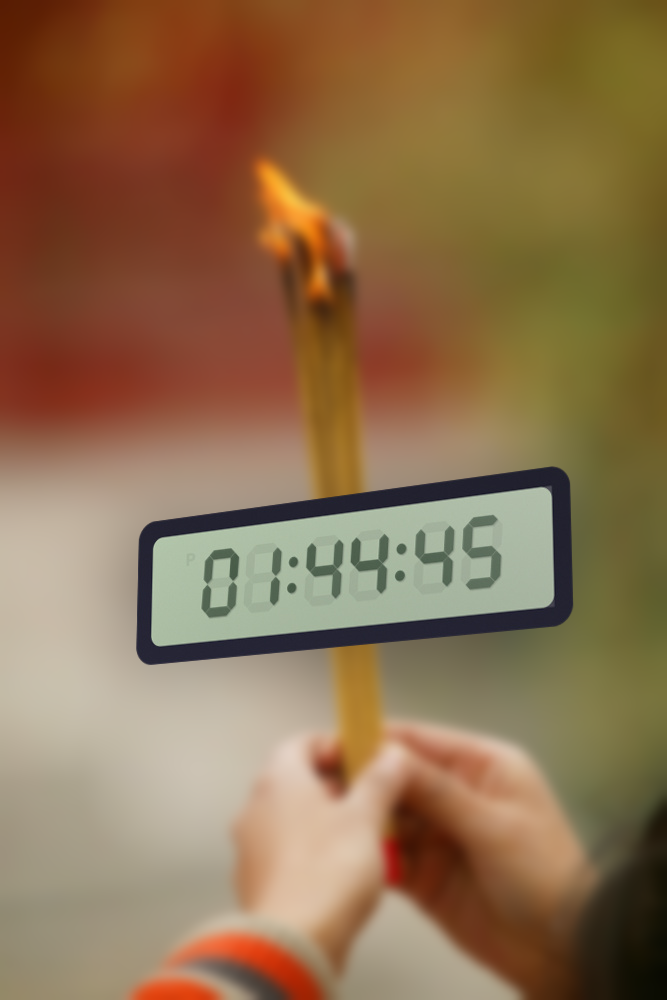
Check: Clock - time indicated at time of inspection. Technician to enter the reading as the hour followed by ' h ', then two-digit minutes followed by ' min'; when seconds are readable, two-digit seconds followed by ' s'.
1 h 44 min 45 s
